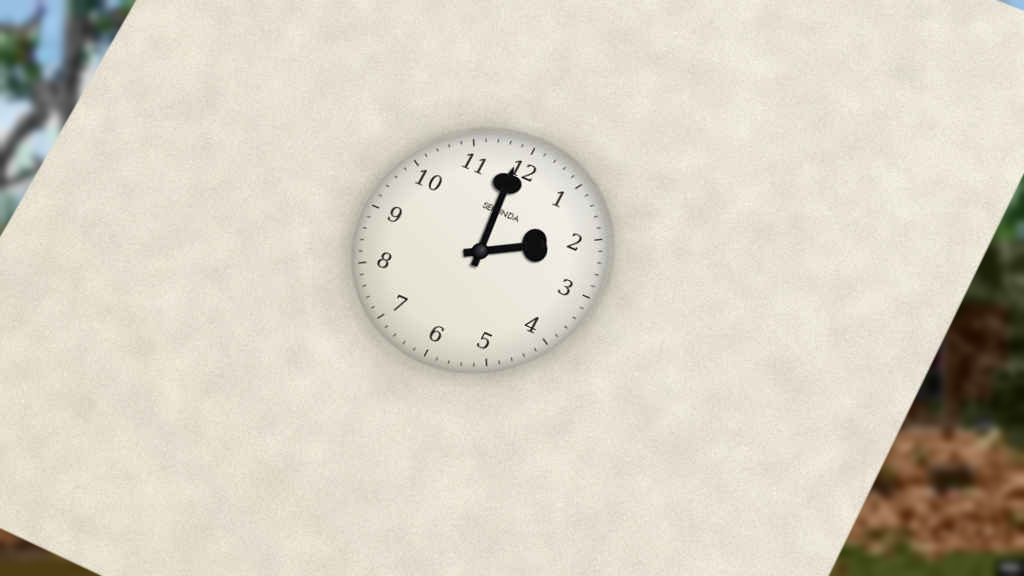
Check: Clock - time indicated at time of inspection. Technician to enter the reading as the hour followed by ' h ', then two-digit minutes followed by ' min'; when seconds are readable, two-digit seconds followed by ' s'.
1 h 59 min
